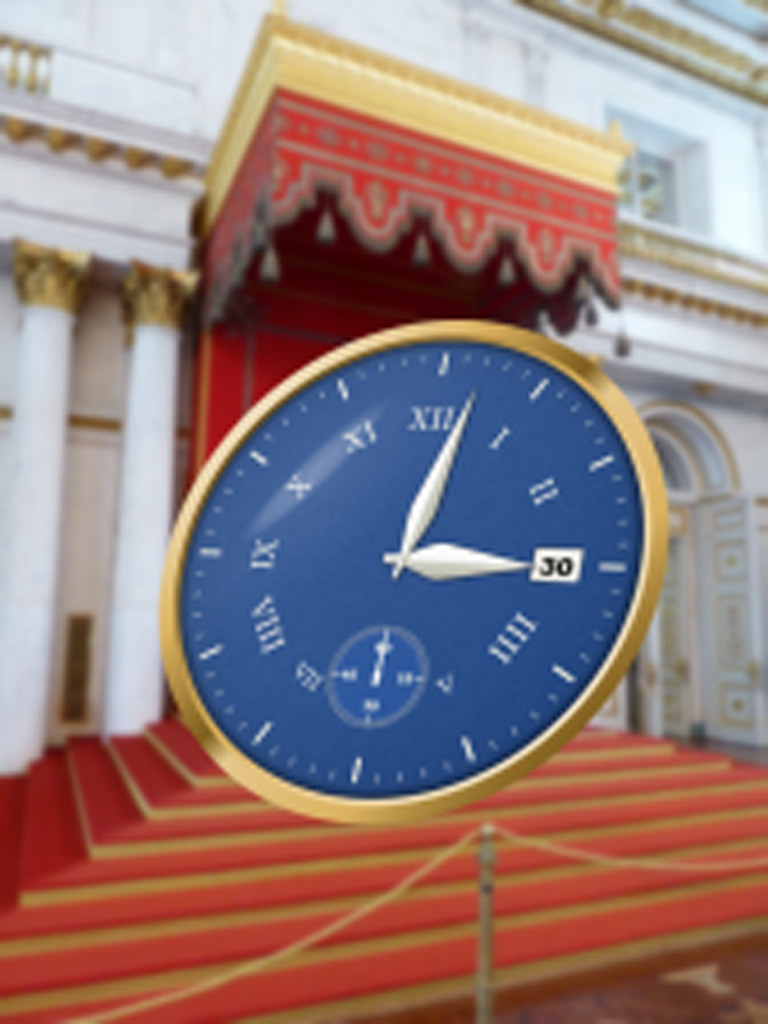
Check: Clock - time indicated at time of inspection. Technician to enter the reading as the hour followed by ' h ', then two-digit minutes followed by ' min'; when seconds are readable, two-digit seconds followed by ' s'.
3 h 02 min
